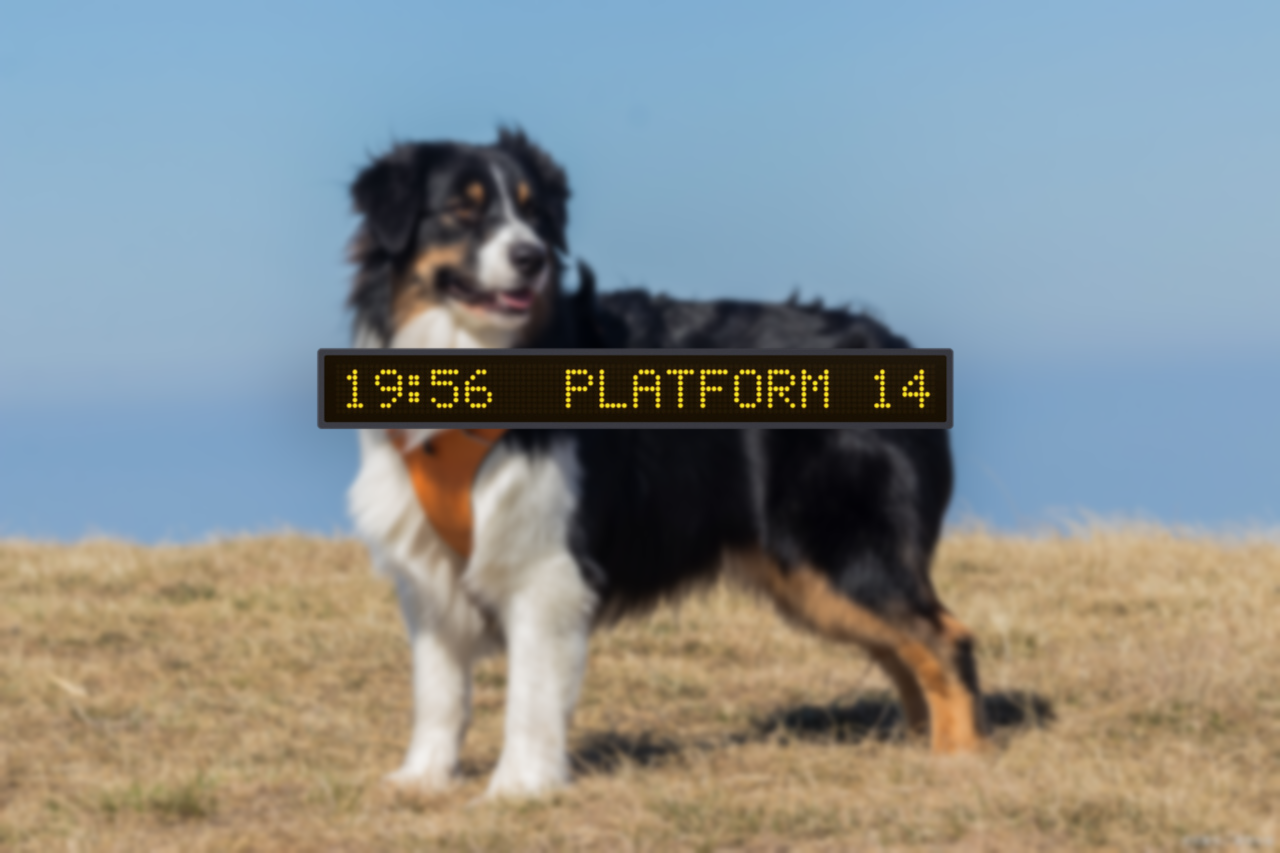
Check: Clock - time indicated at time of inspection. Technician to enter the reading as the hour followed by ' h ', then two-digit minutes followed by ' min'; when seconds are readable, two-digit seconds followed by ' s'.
19 h 56 min
